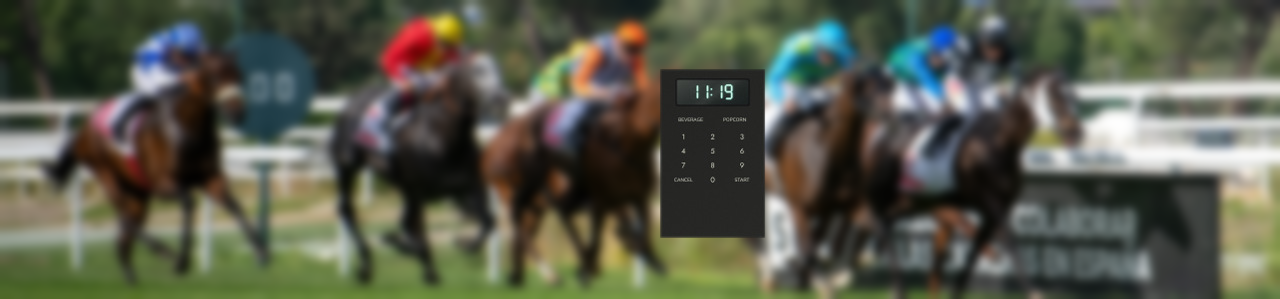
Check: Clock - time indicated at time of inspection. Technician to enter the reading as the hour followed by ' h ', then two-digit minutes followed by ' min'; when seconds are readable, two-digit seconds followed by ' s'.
11 h 19 min
